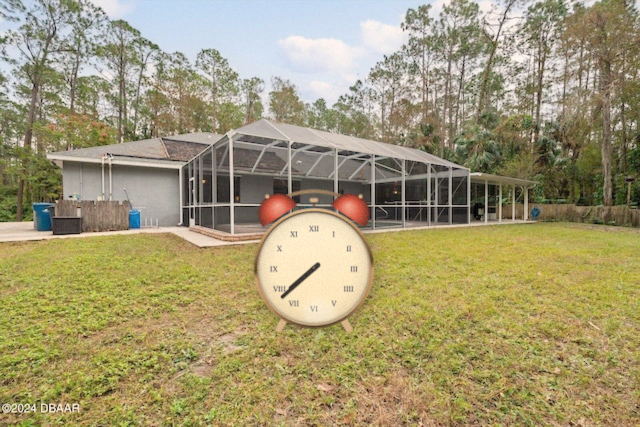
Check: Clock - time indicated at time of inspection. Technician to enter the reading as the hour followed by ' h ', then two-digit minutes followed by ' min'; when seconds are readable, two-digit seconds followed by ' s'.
7 h 38 min
